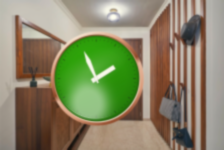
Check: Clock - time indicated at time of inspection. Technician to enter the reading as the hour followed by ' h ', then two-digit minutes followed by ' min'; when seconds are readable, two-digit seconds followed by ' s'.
1 h 56 min
